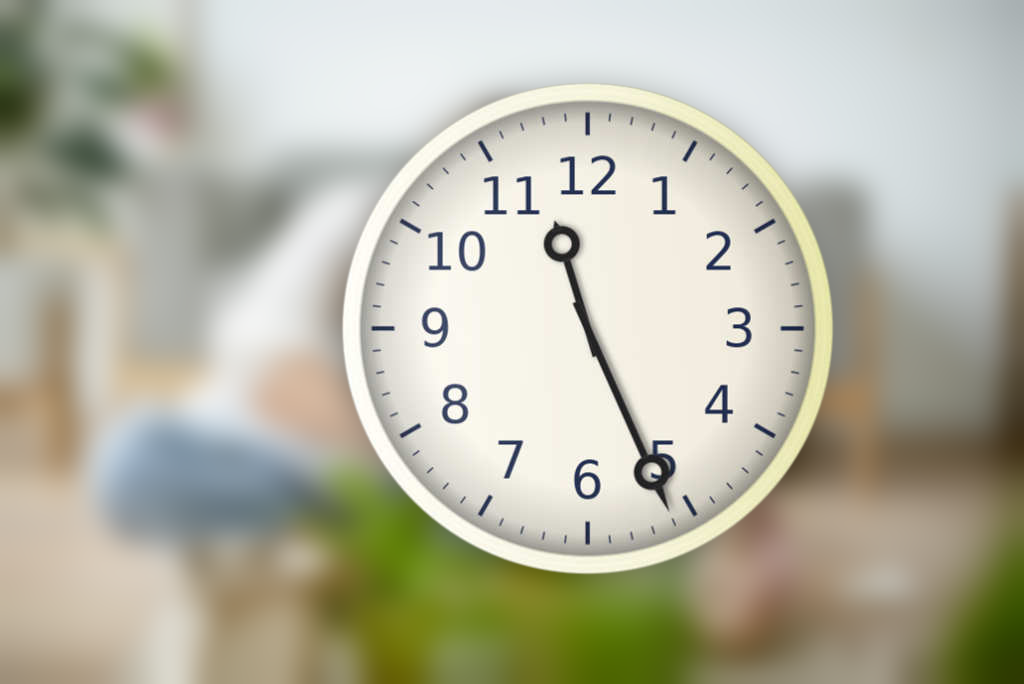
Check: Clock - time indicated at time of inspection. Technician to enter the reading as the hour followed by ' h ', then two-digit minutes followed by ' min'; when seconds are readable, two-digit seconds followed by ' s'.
11 h 26 min
